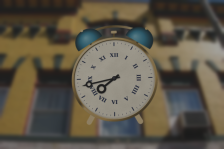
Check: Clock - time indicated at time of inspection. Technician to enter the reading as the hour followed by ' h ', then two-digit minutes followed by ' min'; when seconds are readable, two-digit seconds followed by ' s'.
7 h 43 min
